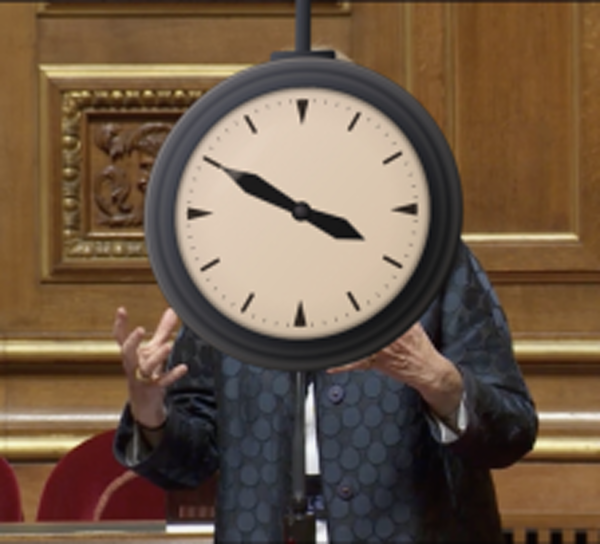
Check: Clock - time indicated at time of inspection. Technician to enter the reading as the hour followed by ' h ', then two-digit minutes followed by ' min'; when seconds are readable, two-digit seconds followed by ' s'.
3 h 50 min
